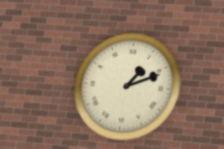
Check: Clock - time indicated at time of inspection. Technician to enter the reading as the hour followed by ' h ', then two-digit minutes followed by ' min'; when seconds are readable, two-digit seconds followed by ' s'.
1 h 11 min
